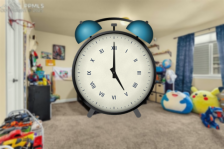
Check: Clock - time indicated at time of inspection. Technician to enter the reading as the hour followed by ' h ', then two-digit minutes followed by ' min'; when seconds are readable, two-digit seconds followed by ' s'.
5 h 00 min
